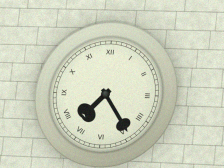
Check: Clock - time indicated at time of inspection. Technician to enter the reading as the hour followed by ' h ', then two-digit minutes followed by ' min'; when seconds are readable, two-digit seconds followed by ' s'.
7 h 24 min
